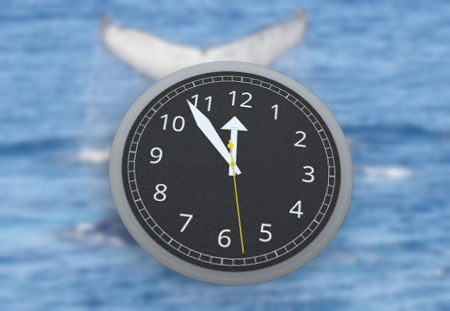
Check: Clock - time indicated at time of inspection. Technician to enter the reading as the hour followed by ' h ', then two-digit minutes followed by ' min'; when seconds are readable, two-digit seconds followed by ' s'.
11 h 53 min 28 s
